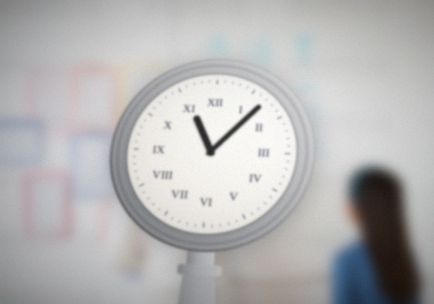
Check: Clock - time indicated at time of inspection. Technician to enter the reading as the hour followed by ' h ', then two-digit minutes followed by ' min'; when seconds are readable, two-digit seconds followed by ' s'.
11 h 07 min
